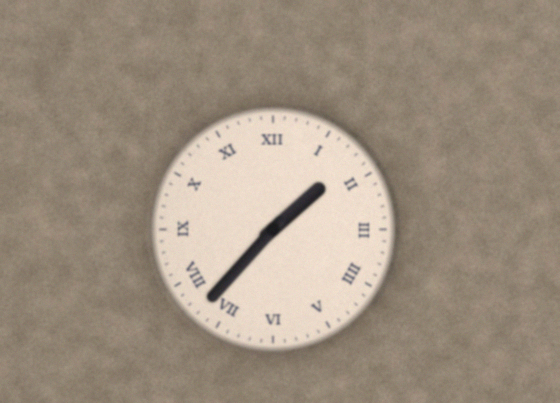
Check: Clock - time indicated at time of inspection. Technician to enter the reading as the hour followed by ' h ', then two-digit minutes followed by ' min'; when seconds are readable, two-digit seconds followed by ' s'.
1 h 37 min
